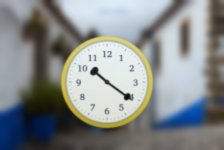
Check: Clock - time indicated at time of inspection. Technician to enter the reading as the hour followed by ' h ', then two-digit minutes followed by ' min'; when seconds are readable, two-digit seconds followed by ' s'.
10 h 21 min
